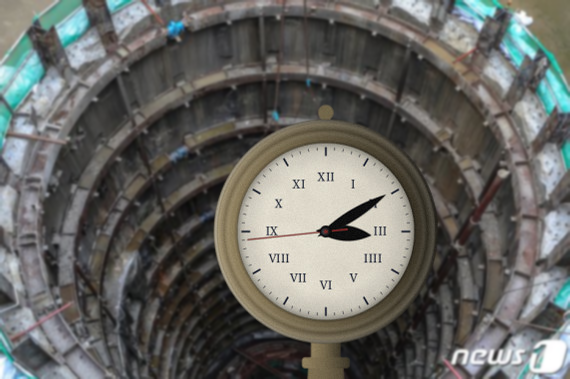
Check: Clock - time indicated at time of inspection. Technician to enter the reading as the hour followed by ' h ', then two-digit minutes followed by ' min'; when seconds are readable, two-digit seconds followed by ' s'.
3 h 09 min 44 s
